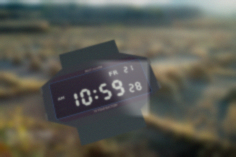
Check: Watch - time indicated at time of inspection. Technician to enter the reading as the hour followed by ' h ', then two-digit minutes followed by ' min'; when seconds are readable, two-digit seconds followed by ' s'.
10 h 59 min
